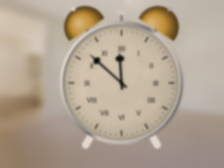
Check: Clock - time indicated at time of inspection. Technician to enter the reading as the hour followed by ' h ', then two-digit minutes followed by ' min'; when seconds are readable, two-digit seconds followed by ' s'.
11 h 52 min
